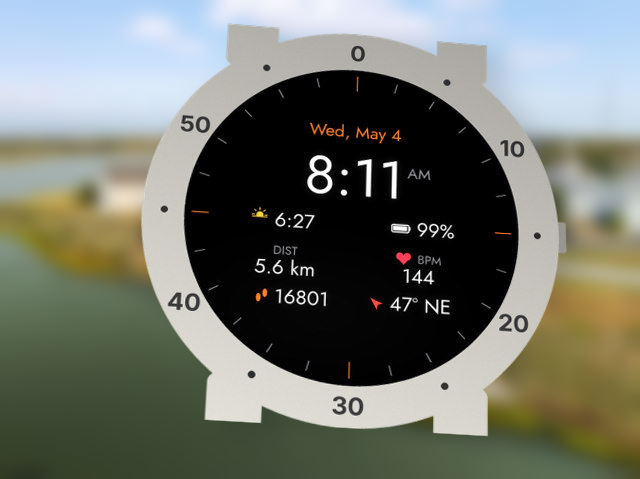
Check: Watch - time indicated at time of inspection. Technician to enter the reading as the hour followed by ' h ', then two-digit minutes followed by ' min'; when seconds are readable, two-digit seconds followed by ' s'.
8 h 11 min
